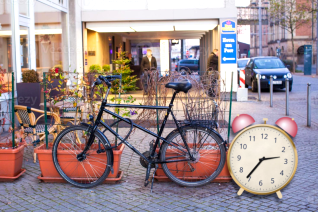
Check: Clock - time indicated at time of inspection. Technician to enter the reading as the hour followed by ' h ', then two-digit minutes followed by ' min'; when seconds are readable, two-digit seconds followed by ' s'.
2 h 36 min
